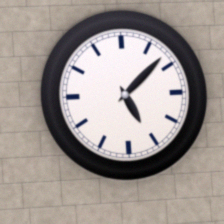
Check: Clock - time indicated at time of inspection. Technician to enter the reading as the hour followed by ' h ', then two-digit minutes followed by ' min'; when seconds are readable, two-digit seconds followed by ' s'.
5 h 08 min
